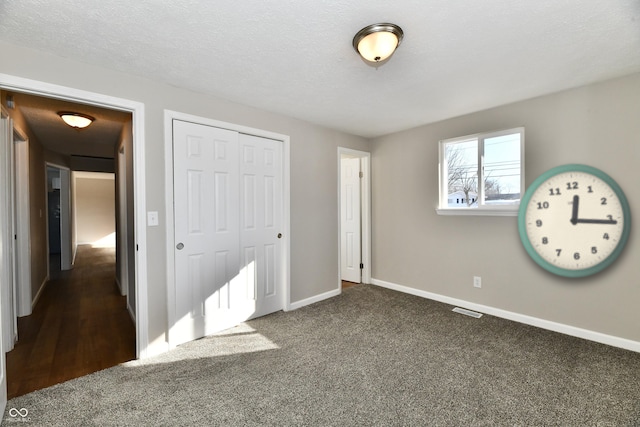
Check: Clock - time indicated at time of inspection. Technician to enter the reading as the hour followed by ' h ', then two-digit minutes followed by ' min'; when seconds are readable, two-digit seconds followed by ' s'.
12 h 16 min
